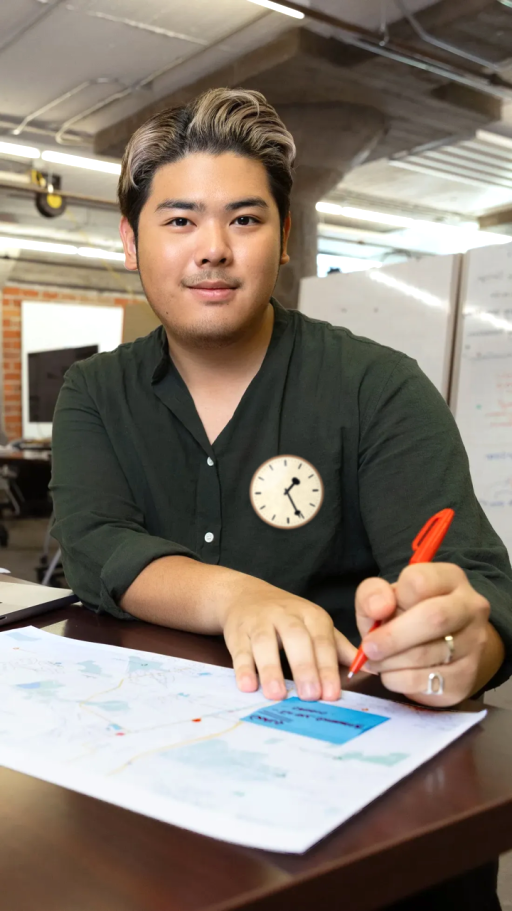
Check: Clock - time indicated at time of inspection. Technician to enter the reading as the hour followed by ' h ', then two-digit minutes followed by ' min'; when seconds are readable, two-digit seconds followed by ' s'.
1 h 26 min
